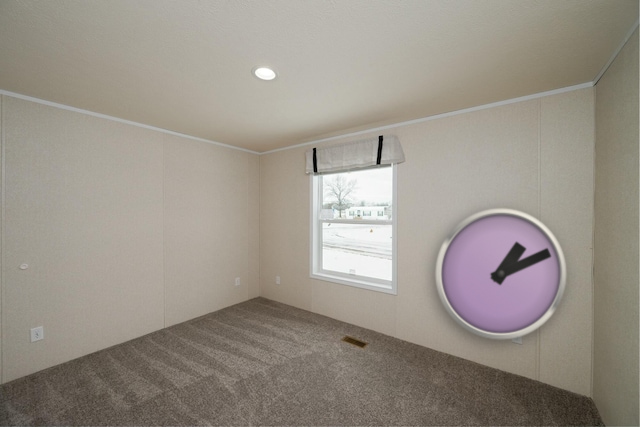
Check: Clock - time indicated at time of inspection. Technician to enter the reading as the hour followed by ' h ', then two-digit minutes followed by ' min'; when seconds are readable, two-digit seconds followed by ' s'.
1 h 11 min
